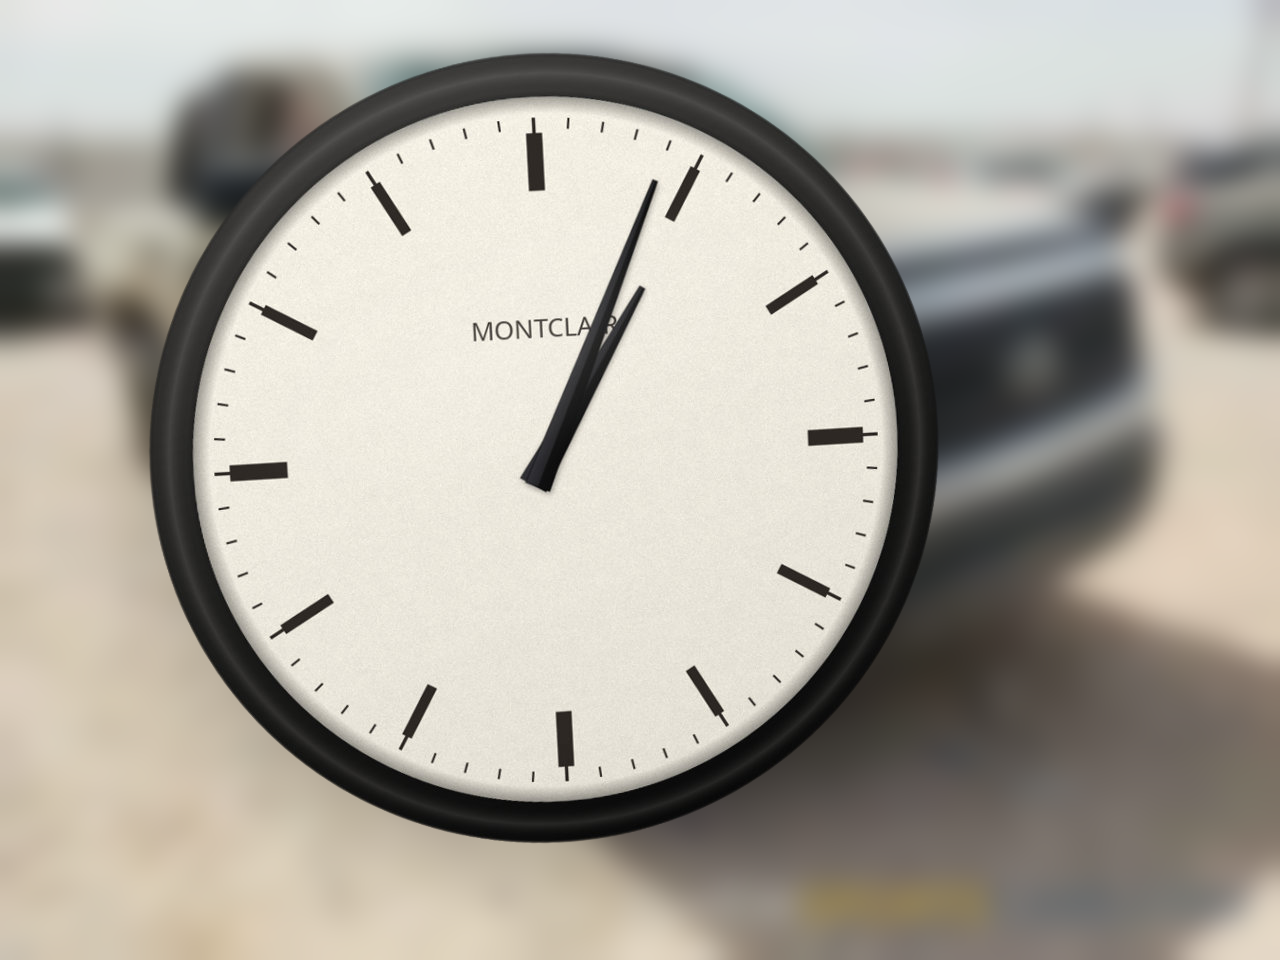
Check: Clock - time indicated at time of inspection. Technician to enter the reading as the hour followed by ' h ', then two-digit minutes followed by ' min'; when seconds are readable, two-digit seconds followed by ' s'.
1 h 04 min
